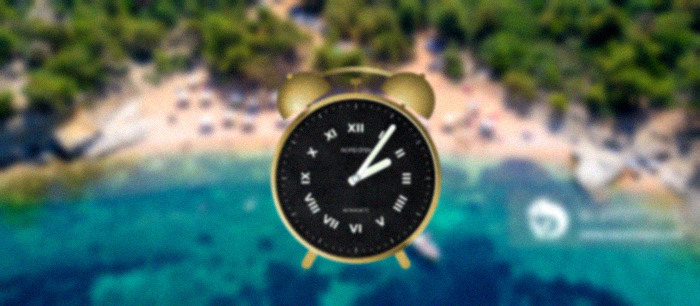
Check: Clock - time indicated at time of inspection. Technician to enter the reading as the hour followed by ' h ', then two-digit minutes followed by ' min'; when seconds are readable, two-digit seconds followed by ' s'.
2 h 06 min
